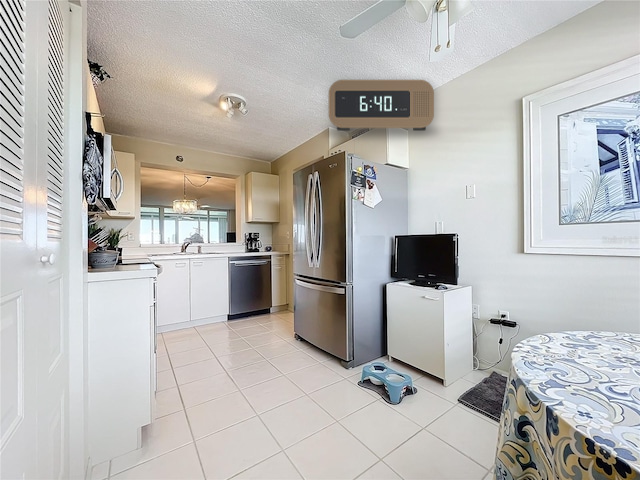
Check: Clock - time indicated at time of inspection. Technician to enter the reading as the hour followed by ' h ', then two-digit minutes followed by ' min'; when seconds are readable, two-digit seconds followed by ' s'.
6 h 40 min
